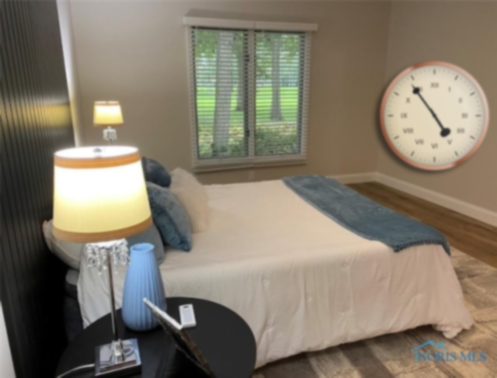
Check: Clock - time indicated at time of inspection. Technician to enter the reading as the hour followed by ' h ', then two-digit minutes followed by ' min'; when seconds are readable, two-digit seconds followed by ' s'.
4 h 54 min
